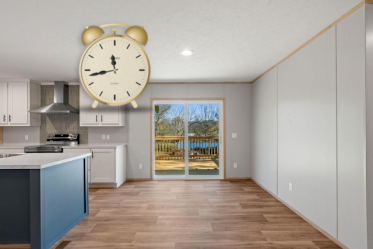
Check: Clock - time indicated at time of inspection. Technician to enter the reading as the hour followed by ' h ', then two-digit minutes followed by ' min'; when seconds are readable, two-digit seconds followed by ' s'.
11 h 43 min
